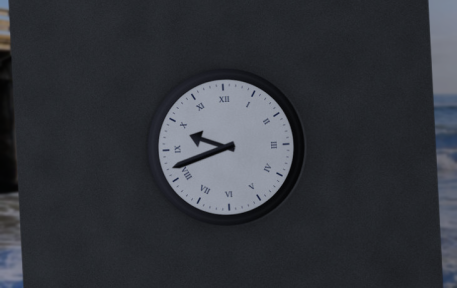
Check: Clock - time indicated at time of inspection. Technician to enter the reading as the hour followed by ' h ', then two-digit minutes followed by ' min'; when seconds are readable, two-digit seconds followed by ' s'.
9 h 42 min
